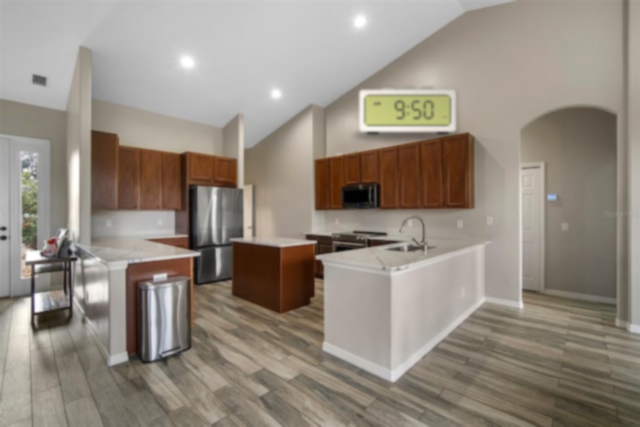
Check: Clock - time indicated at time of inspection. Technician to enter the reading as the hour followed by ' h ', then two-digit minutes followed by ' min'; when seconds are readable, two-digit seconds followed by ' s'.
9 h 50 min
